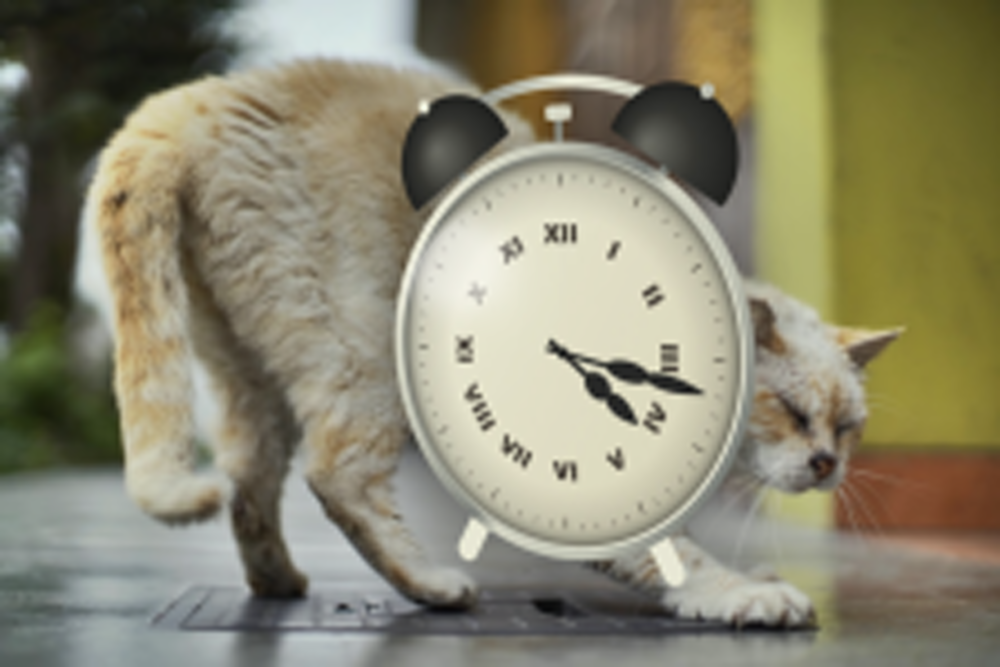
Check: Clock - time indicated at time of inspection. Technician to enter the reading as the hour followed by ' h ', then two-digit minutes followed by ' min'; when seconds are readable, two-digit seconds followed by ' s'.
4 h 17 min
